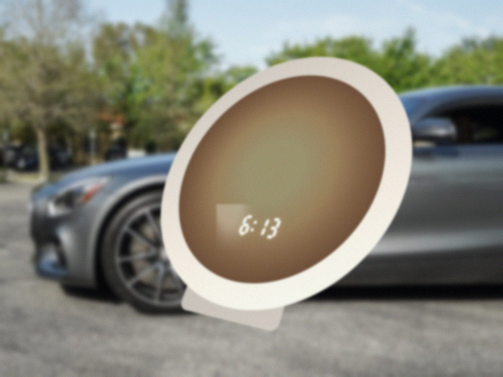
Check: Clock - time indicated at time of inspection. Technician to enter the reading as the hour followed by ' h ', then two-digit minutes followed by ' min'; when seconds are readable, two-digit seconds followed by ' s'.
6 h 13 min
